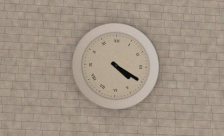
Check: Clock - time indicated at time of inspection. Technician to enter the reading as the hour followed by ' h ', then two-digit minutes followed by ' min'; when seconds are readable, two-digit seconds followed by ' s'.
4 h 20 min
